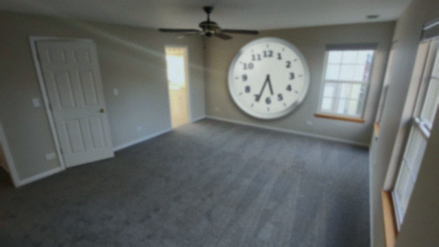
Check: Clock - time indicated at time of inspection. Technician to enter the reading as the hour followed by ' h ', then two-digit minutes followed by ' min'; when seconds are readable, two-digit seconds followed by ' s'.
5 h 34 min
